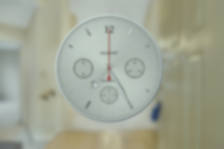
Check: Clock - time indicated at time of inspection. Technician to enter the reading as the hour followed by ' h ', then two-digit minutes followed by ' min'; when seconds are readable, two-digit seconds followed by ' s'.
7 h 25 min
